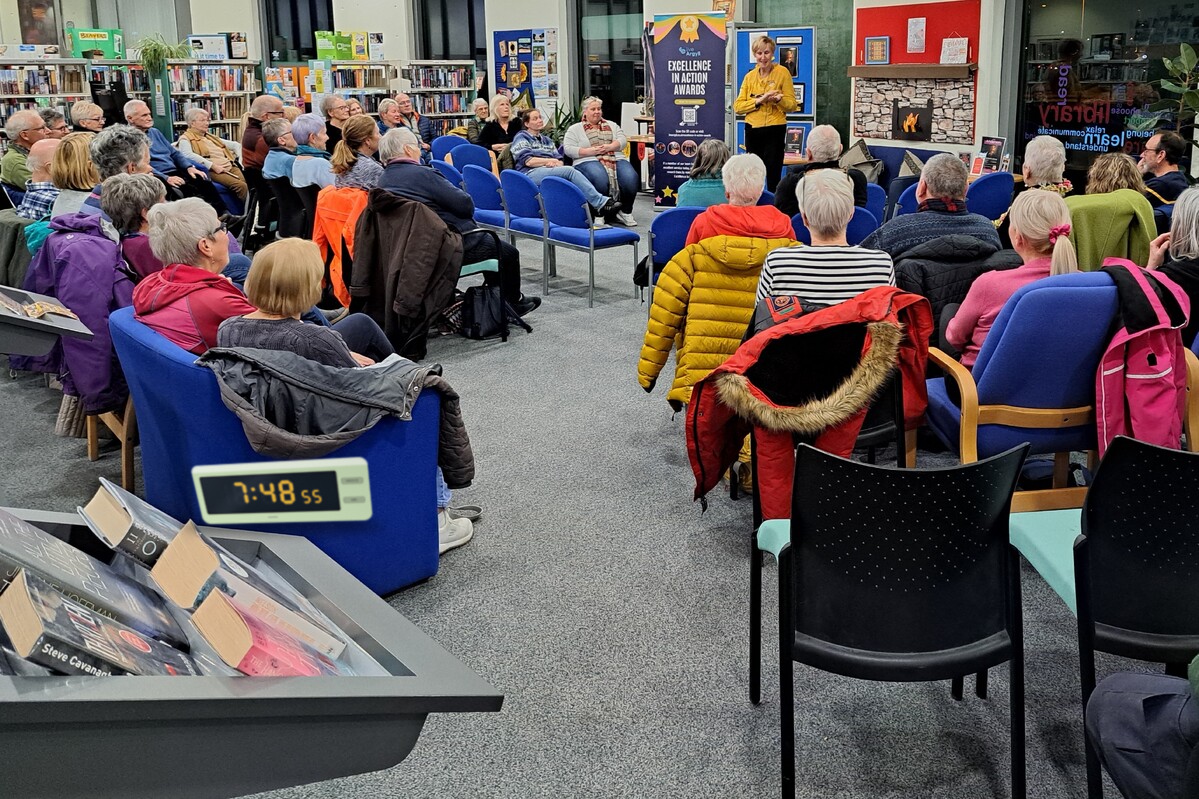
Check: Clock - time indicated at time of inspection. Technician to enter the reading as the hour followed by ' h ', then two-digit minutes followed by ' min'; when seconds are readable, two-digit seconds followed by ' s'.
7 h 48 min 55 s
